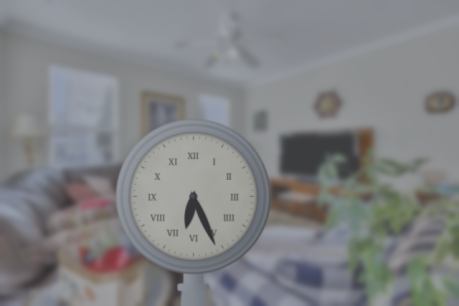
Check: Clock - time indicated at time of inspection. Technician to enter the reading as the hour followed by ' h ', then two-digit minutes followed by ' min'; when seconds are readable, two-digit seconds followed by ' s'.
6 h 26 min
